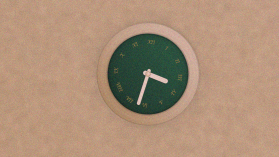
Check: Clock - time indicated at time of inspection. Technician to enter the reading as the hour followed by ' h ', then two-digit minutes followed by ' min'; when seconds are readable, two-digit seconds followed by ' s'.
3 h 32 min
